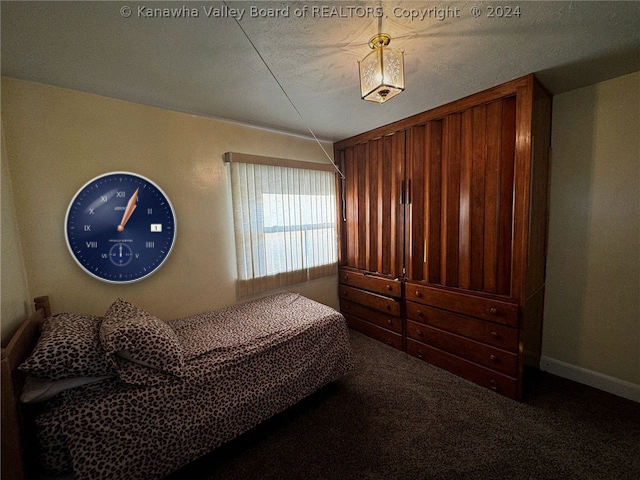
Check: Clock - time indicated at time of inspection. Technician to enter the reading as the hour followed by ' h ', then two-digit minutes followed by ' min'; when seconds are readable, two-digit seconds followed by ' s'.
1 h 04 min
